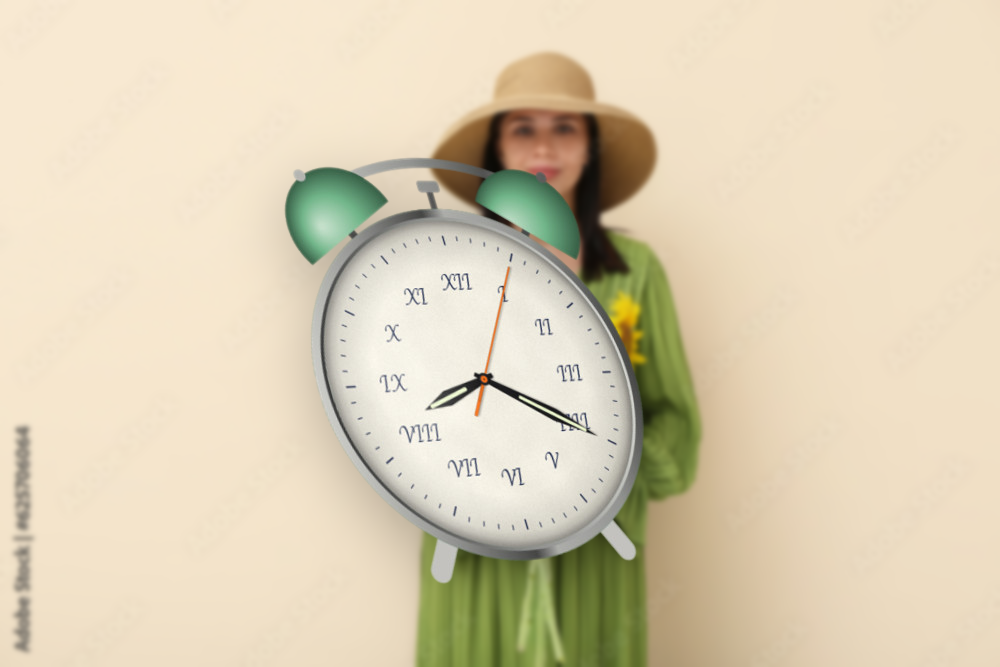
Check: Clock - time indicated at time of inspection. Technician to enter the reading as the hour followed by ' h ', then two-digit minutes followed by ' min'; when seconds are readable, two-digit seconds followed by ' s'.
8 h 20 min 05 s
